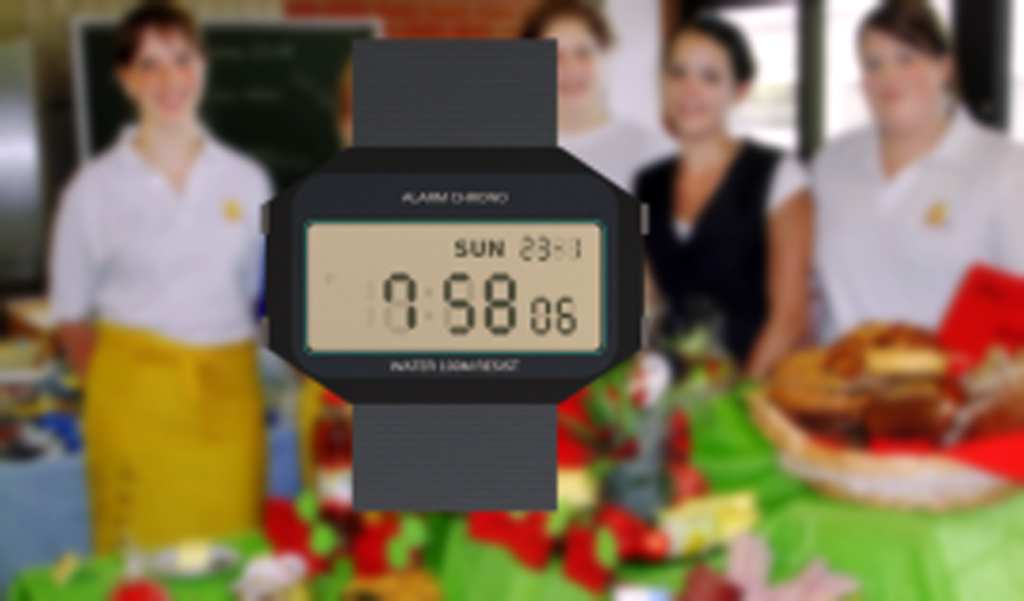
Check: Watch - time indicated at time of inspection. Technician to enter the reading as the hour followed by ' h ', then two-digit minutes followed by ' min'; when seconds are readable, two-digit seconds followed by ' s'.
7 h 58 min 06 s
